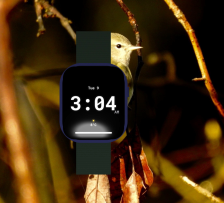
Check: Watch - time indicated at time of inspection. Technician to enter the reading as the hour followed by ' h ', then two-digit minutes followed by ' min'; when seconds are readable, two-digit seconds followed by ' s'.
3 h 04 min
